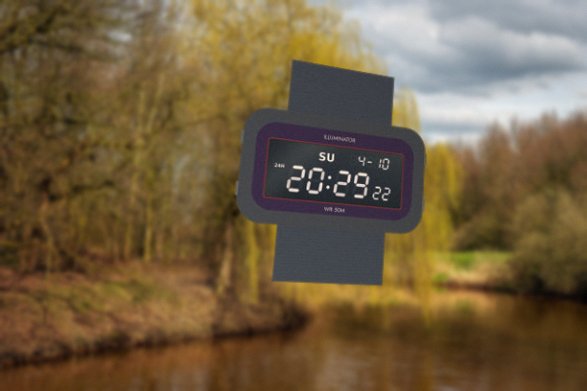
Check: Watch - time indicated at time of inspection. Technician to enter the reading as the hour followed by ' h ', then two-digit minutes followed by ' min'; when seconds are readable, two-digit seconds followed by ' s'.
20 h 29 min 22 s
